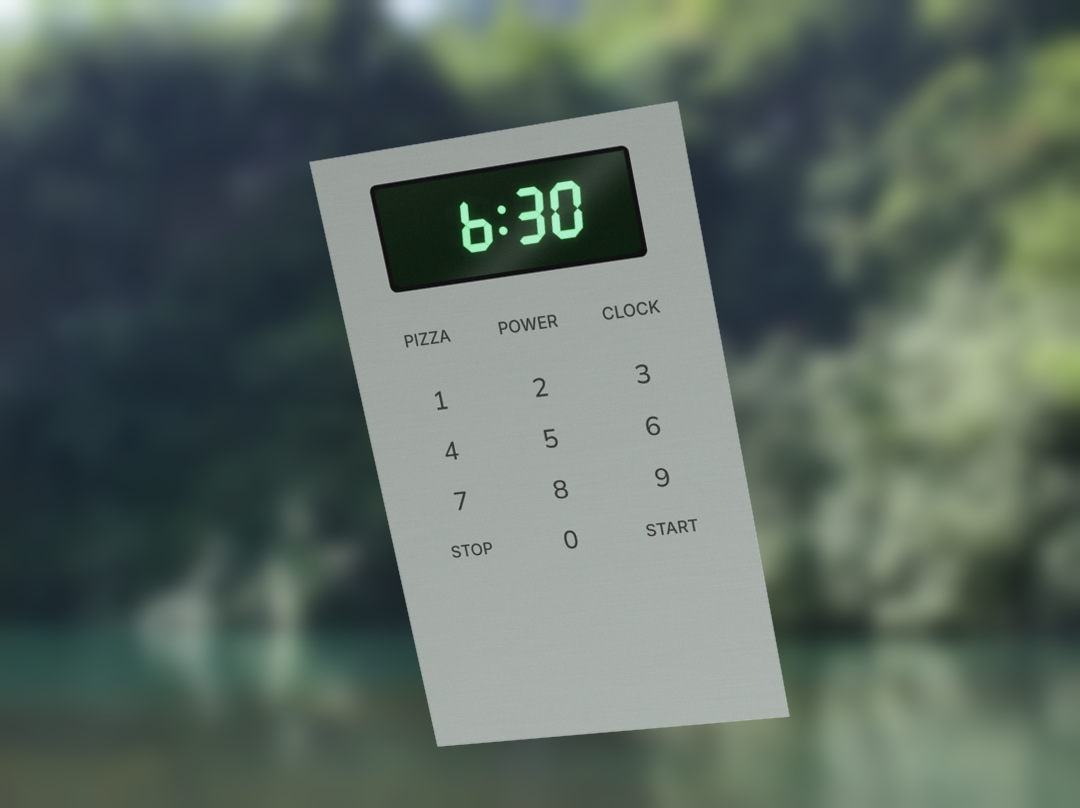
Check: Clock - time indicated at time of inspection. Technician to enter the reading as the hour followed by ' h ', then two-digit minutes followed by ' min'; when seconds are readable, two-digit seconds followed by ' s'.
6 h 30 min
